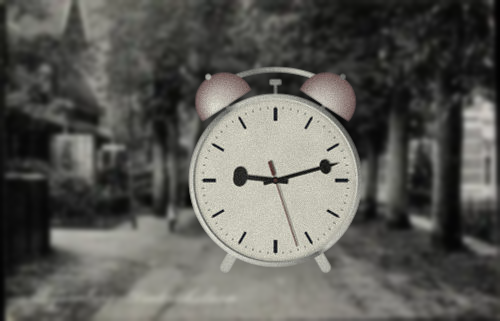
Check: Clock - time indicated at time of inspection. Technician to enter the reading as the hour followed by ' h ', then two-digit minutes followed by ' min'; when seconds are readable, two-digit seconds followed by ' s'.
9 h 12 min 27 s
